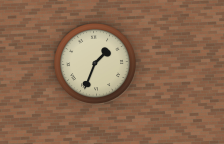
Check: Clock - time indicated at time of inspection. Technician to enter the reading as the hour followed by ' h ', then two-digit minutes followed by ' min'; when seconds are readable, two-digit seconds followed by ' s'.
1 h 34 min
